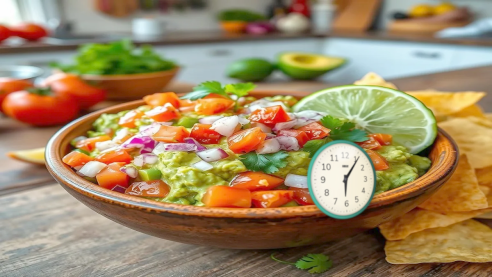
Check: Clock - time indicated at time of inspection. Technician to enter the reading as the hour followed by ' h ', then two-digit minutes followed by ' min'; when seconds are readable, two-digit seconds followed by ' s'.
6 h 06 min
